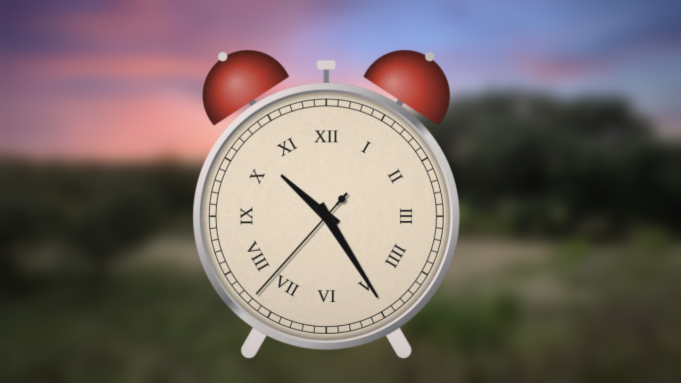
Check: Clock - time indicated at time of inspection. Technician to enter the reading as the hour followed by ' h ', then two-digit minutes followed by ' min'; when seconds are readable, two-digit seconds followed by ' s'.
10 h 24 min 37 s
